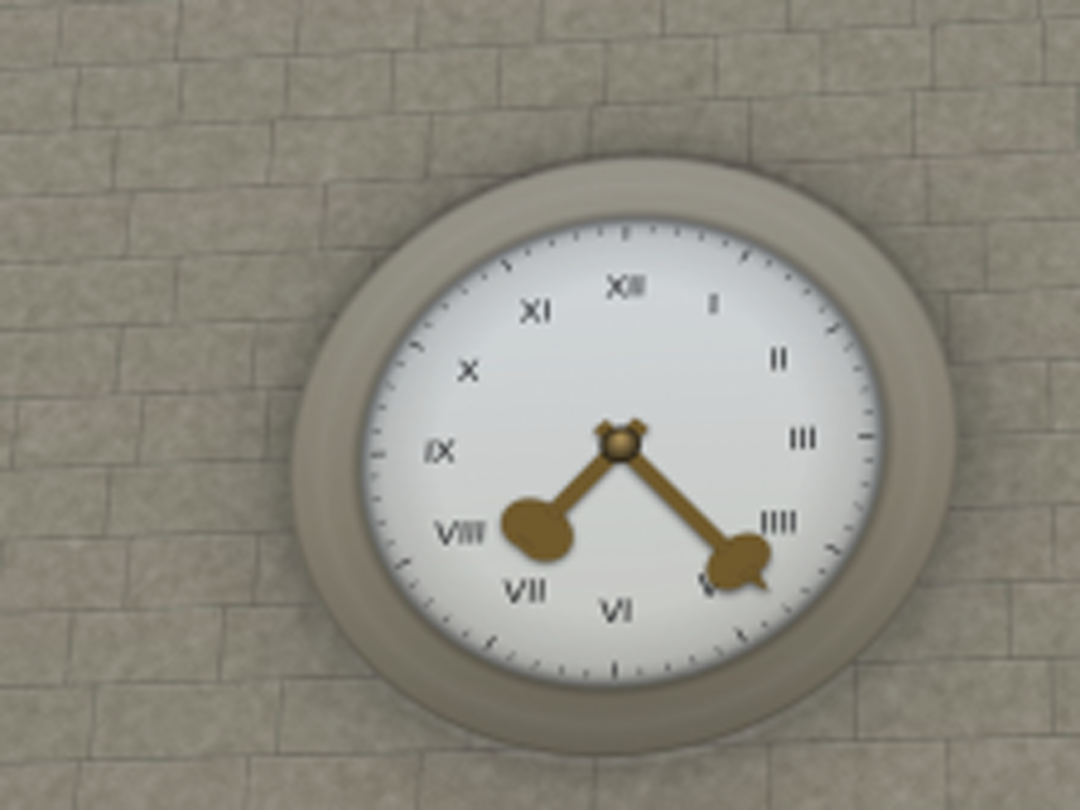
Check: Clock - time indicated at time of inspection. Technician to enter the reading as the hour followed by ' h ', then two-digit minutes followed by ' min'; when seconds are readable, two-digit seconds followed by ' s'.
7 h 23 min
